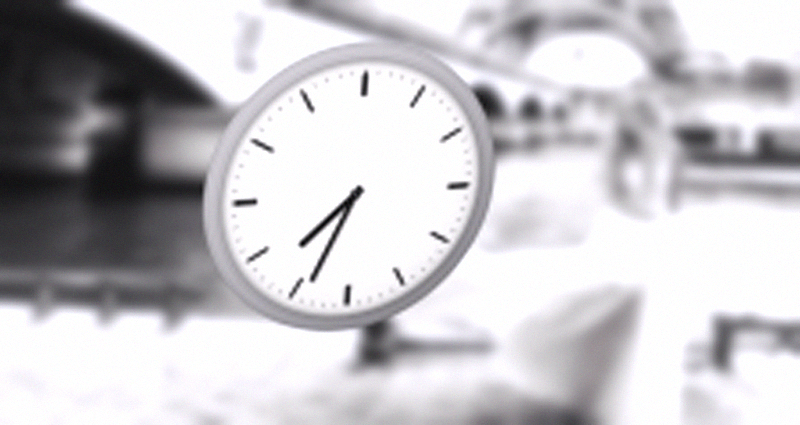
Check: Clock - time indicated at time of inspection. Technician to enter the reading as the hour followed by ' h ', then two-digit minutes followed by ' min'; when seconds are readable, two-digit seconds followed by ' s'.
7 h 34 min
